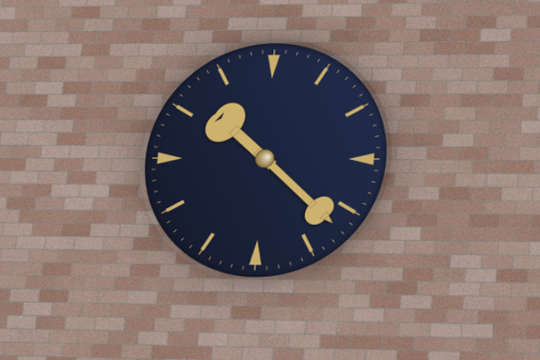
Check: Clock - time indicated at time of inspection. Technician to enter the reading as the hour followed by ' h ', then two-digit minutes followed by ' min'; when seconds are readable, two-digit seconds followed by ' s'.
10 h 22 min
